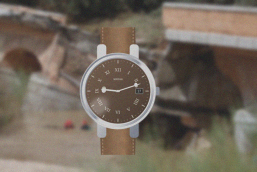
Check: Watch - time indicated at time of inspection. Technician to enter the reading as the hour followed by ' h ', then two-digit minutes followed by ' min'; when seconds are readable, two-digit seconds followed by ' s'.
9 h 12 min
